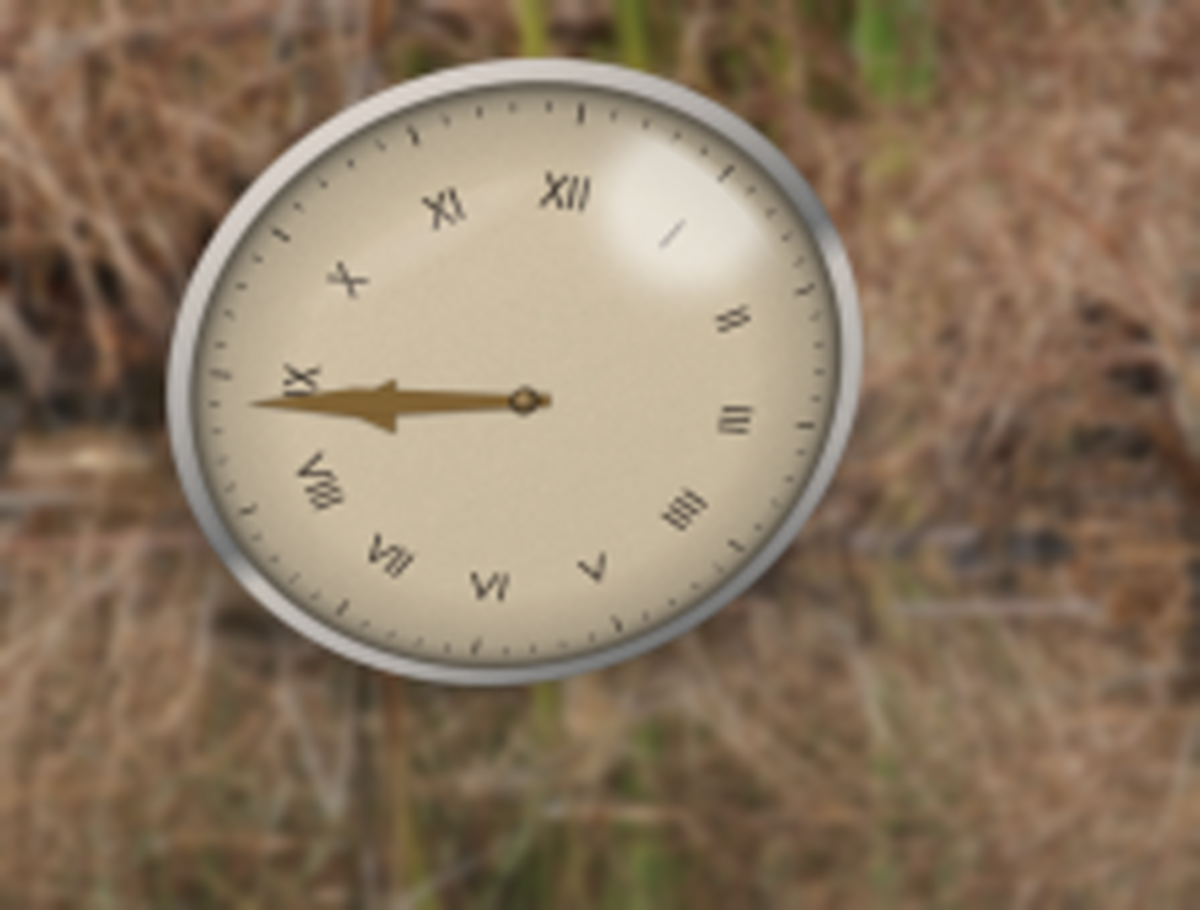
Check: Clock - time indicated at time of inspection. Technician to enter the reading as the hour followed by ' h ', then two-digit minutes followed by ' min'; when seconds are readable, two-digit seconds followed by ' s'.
8 h 44 min
